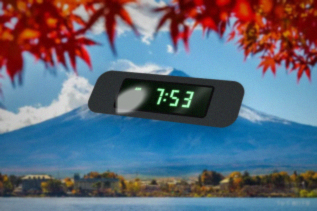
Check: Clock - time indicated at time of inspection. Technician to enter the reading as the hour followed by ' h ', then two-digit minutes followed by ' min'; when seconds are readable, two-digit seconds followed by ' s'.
7 h 53 min
